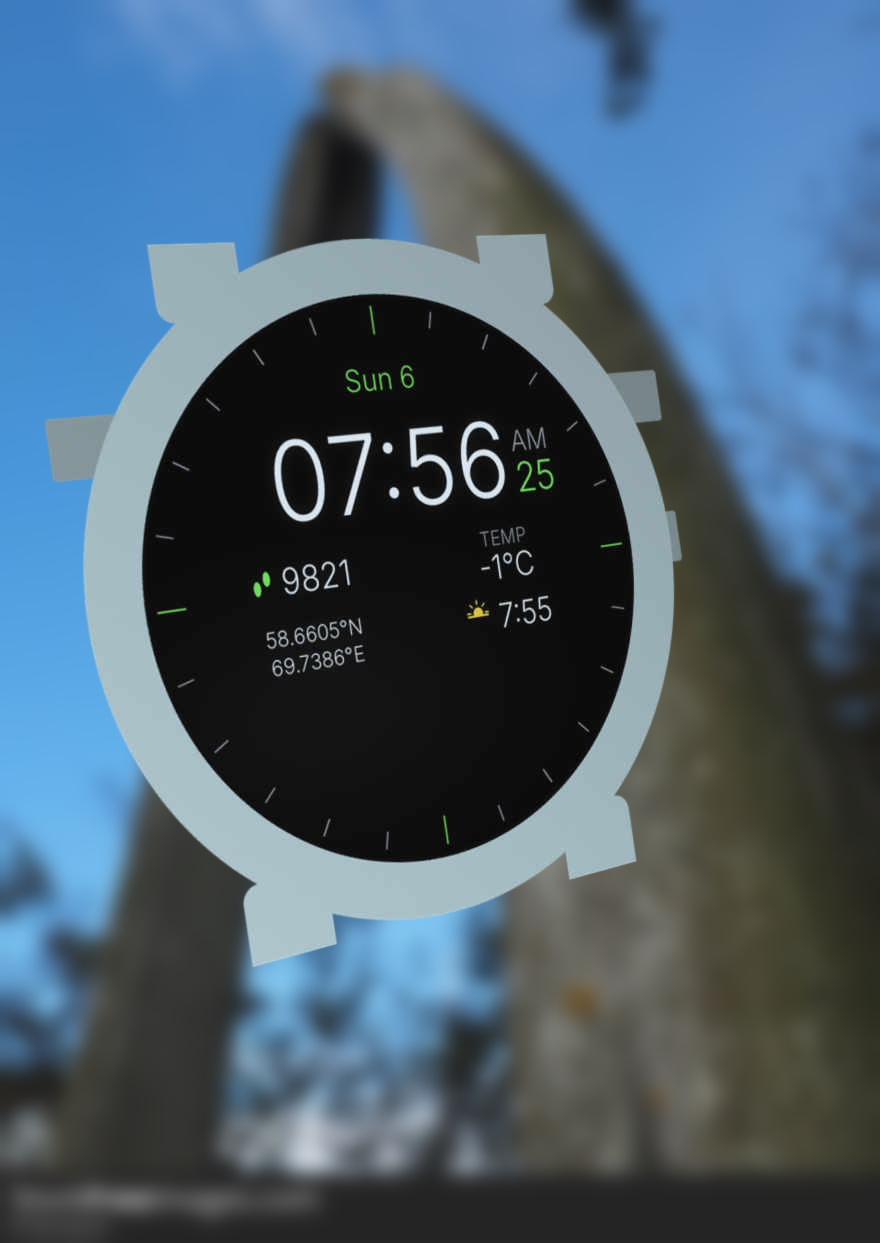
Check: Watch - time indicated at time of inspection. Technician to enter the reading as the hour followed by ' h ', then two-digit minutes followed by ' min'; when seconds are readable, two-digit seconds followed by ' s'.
7 h 56 min 25 s
